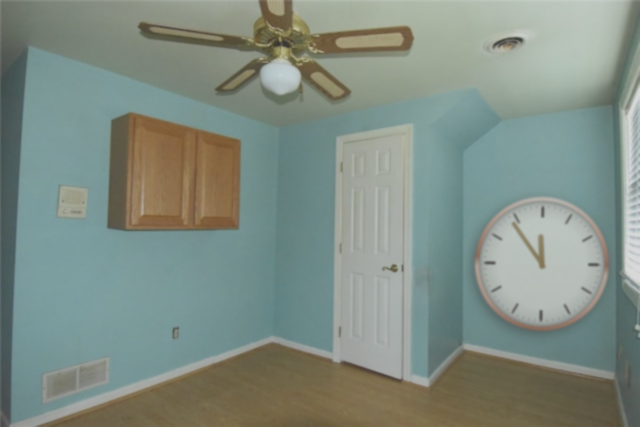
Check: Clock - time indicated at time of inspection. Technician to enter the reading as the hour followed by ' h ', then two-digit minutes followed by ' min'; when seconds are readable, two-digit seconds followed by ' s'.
11 h 54 min
